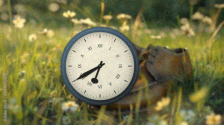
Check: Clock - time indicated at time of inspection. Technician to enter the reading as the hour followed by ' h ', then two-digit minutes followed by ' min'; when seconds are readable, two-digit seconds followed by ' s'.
6 h 40 min
